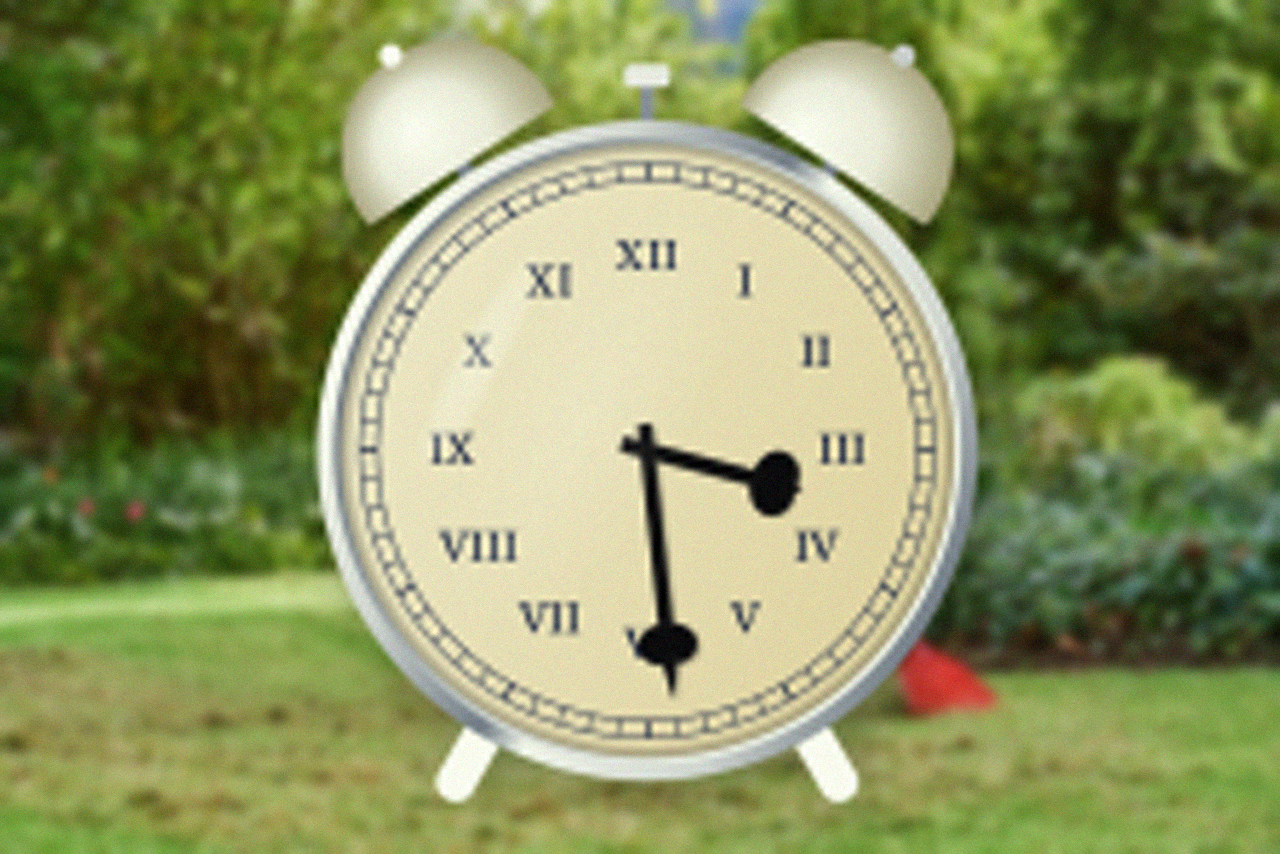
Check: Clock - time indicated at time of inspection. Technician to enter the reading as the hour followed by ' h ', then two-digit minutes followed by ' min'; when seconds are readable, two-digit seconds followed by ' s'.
3 h 29 min
